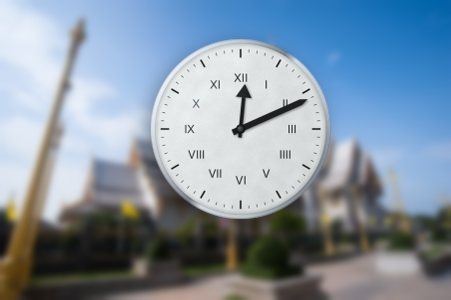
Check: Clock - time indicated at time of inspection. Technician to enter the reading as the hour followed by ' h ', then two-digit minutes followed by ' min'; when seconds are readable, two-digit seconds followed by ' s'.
12 h 11 min
